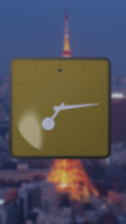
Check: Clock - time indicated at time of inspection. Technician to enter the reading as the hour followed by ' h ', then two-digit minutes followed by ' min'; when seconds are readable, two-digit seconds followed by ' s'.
7 h 14 min
